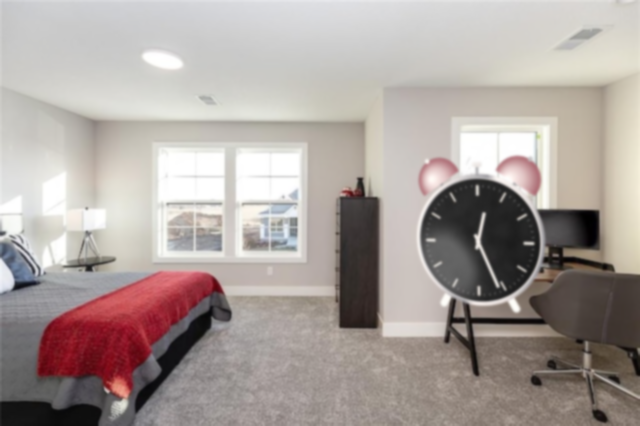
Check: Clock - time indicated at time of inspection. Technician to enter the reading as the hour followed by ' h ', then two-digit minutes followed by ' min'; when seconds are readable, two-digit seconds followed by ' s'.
12 h 26 min
